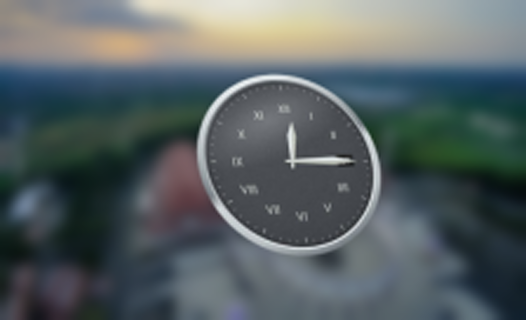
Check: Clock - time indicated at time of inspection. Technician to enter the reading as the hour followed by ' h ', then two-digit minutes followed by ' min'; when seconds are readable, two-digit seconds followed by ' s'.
12 h 15 min
